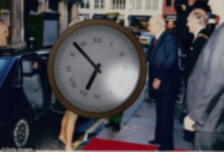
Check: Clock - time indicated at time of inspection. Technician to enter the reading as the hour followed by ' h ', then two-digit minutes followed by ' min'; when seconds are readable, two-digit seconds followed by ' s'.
6 h 53 min
